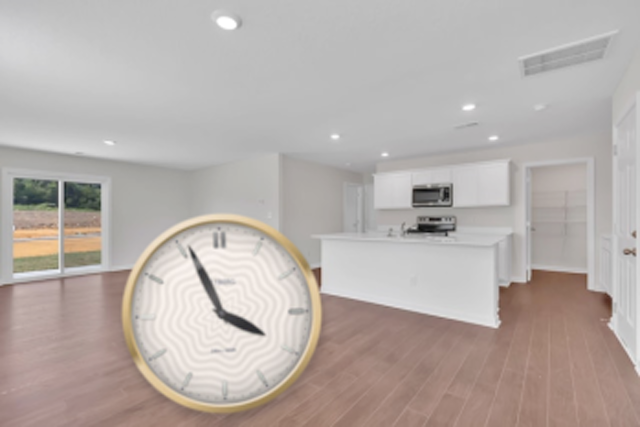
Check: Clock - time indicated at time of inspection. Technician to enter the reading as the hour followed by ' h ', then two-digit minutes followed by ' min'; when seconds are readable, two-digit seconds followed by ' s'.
3 h 56 min
